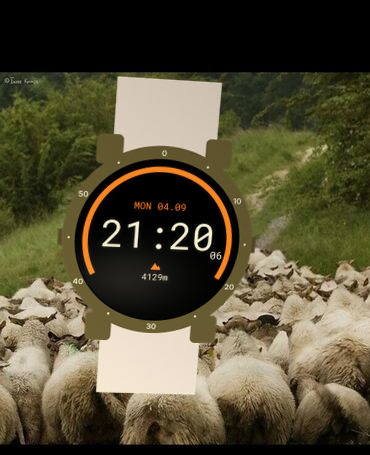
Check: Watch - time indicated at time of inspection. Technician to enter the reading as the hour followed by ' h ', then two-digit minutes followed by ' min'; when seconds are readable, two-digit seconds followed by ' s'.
21 h 20 min 06 s
